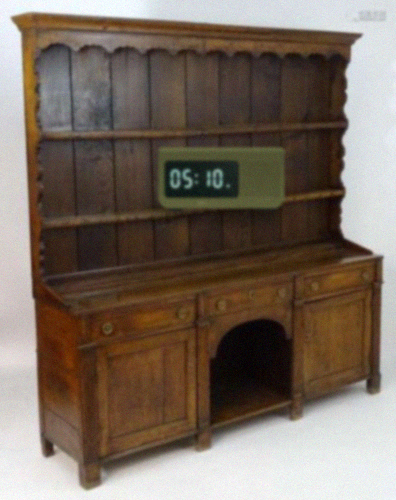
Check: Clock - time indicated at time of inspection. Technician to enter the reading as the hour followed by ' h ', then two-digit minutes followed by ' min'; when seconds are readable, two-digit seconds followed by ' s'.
5 h 10 min
